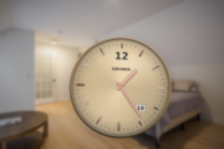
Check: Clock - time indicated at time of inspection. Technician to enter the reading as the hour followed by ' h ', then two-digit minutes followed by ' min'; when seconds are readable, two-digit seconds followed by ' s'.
1 h 24 min
